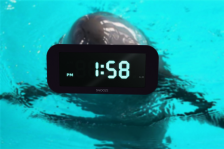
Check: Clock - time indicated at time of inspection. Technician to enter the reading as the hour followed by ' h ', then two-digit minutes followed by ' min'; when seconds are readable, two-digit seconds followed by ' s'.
1 h 58 min
